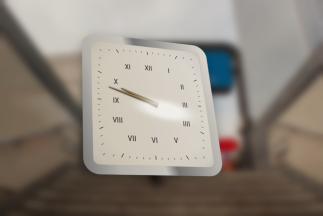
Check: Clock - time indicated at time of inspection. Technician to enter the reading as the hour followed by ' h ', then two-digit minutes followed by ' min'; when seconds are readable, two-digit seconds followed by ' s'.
9 h 48 min
